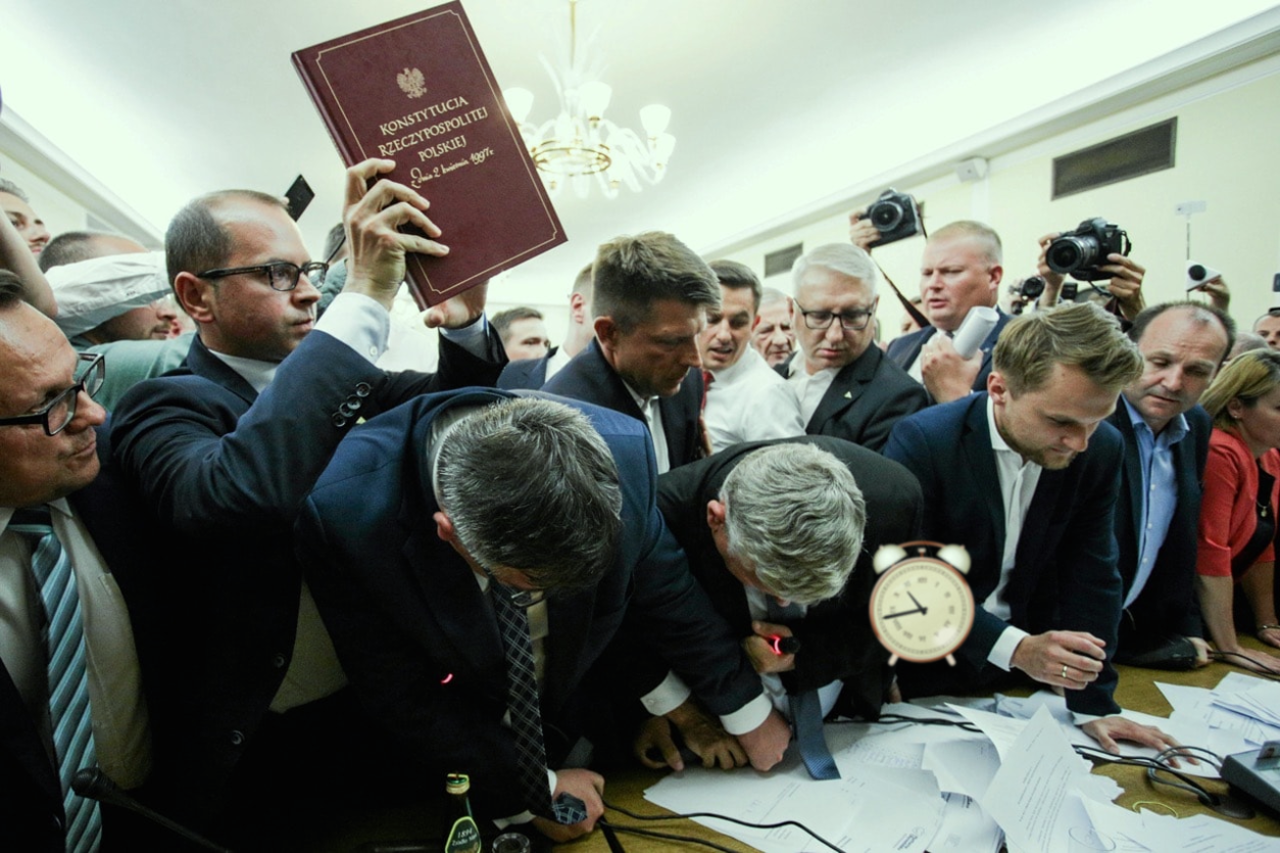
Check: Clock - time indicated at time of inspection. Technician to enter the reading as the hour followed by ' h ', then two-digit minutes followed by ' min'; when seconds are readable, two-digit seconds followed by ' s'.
10 h 43 min
